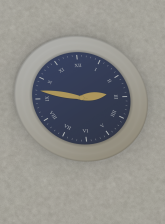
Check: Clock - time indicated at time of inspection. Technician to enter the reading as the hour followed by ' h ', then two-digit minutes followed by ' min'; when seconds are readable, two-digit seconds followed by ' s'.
2 h 47 min
